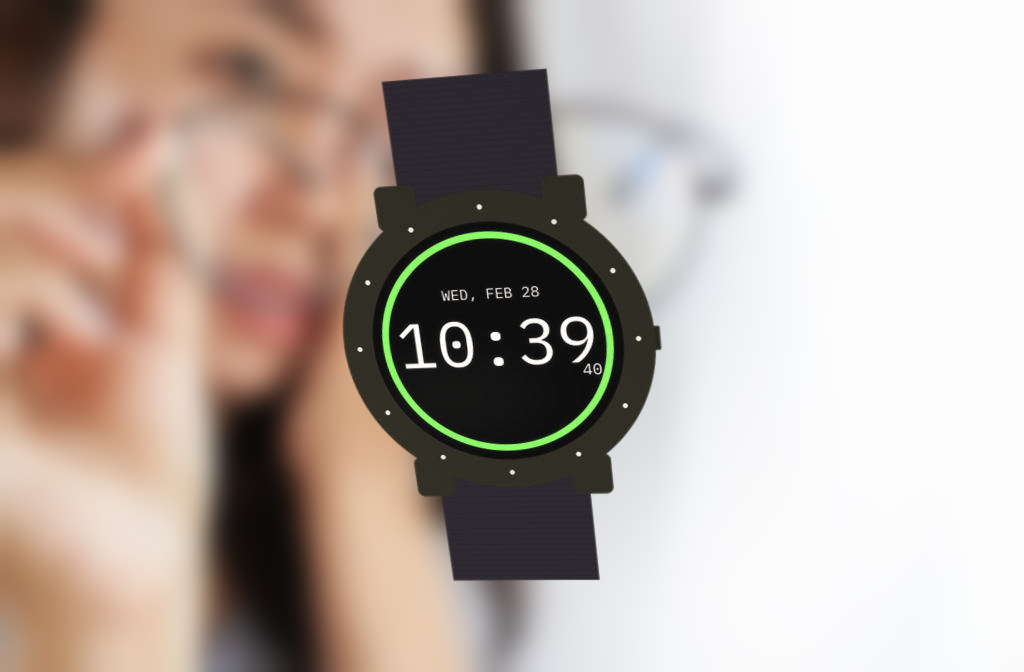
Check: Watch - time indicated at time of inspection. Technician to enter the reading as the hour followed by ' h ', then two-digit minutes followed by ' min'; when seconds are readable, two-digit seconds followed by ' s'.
10 h 39 min 40 s
